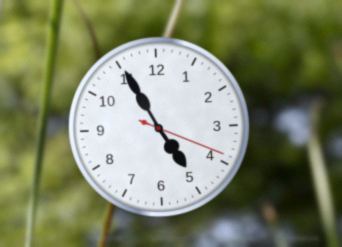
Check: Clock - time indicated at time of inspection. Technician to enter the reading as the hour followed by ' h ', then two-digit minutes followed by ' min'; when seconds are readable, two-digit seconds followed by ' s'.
4 h 55 min 19 s
